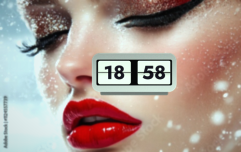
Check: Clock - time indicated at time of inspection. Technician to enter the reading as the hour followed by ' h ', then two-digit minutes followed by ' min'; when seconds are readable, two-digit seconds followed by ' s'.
18 h 58 min
